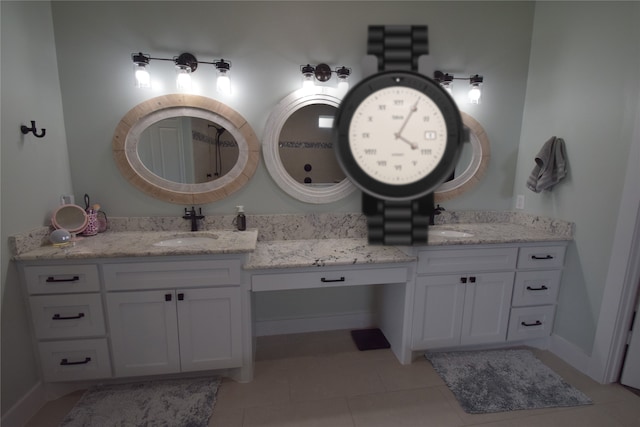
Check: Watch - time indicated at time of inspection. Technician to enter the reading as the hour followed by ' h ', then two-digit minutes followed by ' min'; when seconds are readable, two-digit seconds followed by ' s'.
4 h 05 min
